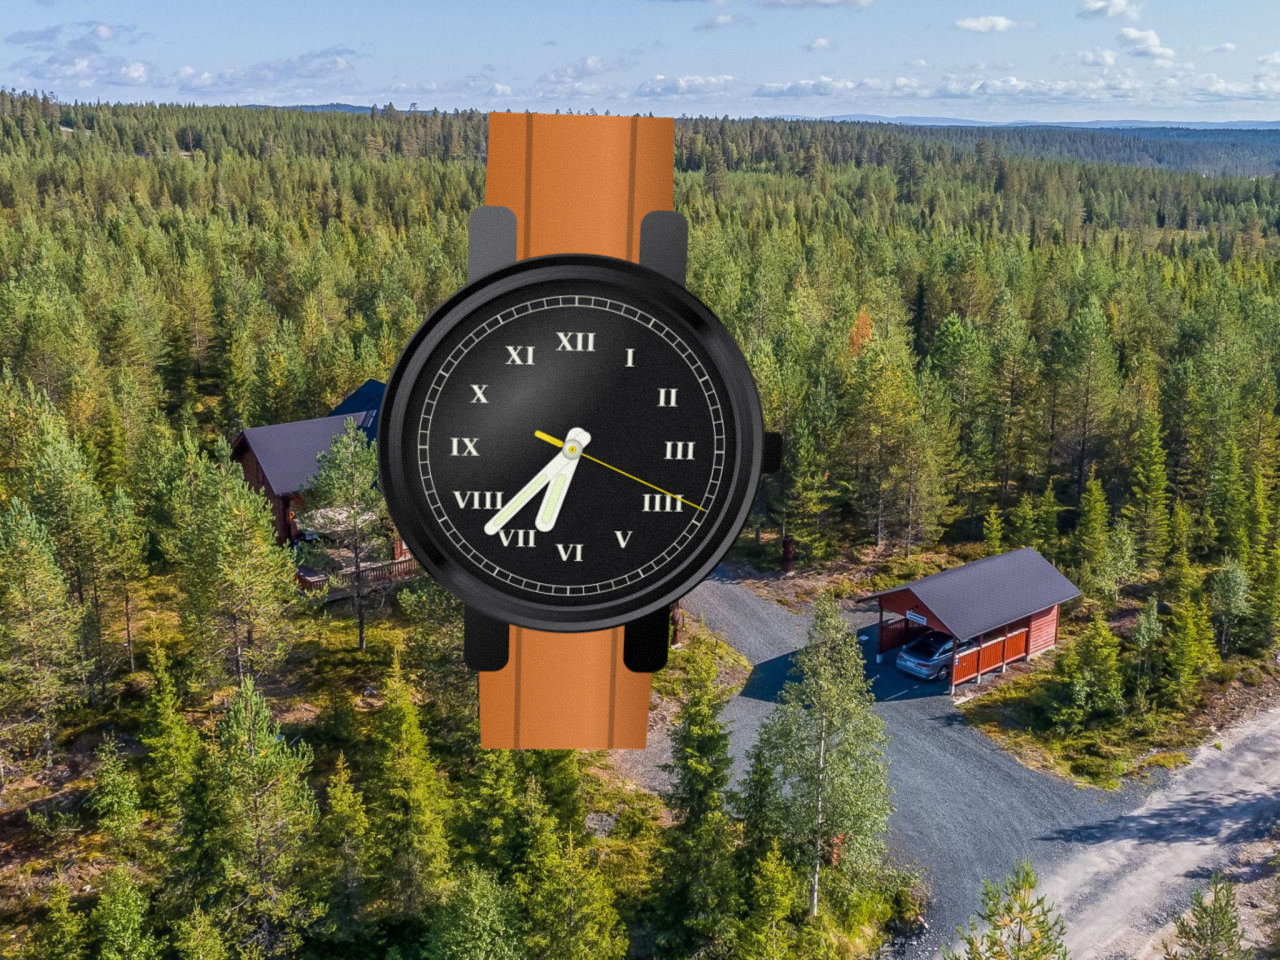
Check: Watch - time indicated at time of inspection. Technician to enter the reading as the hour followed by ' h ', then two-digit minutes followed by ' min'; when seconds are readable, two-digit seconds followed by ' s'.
6 h 37 min 19 s
